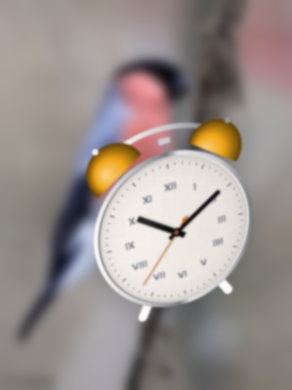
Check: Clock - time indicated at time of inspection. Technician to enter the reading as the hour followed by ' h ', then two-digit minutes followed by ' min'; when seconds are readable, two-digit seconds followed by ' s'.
10 h 09 min 37 s
